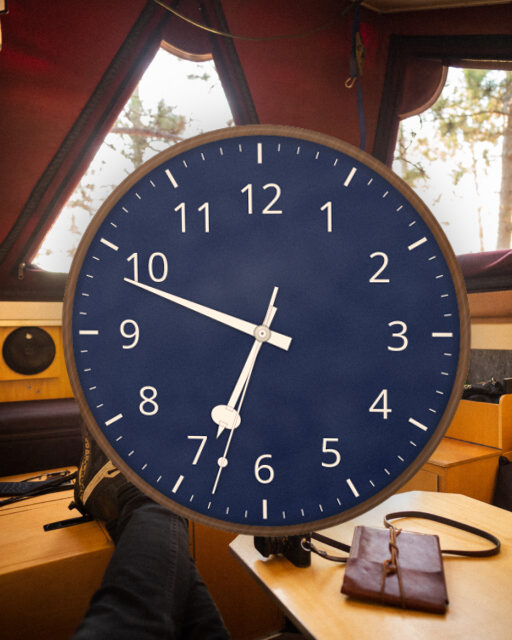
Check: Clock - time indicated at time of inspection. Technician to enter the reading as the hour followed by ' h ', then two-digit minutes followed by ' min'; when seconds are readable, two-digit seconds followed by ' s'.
6 h 48 min 33 s
